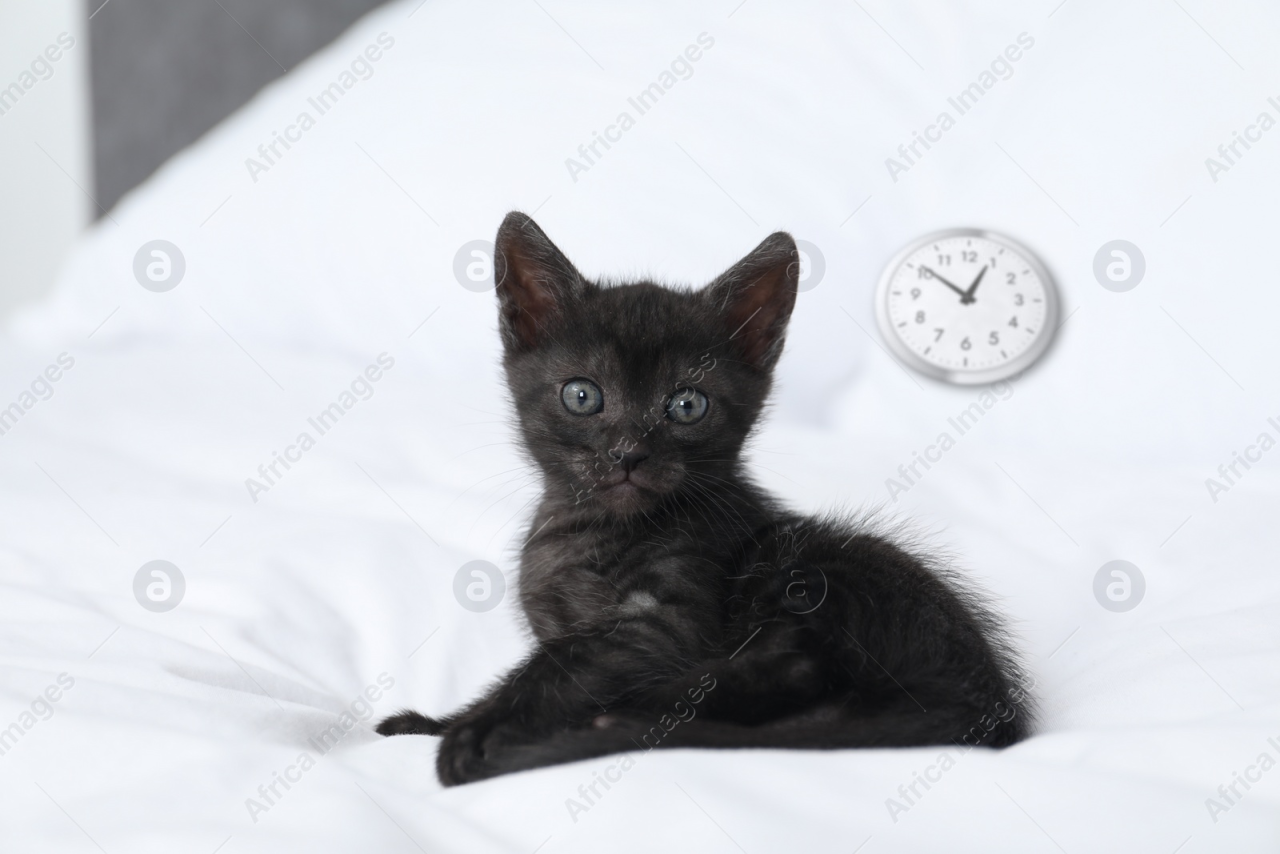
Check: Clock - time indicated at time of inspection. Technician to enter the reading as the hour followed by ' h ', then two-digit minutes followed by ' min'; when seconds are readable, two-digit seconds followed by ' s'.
12 h 51 min
